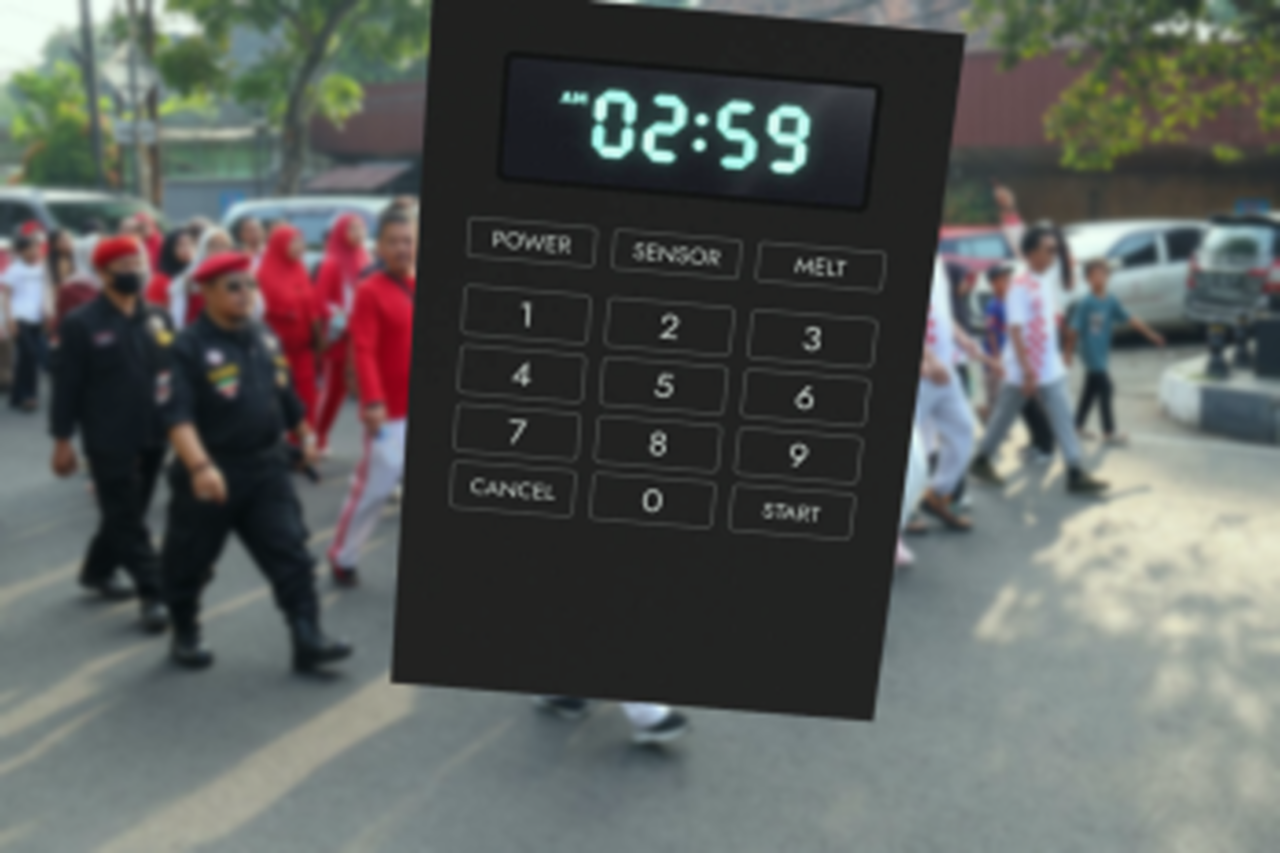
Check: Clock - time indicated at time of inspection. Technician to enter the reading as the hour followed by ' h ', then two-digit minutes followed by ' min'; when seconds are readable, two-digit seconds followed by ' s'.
2 h 59 min
